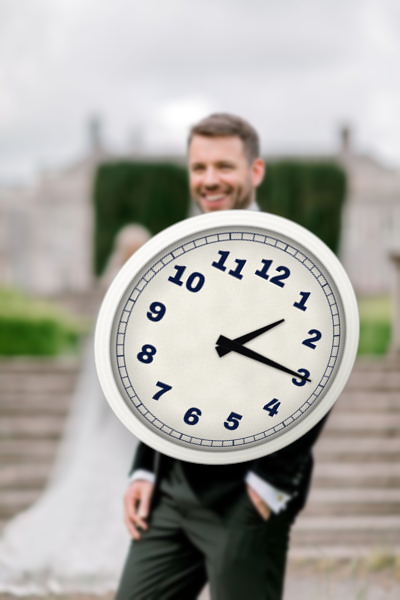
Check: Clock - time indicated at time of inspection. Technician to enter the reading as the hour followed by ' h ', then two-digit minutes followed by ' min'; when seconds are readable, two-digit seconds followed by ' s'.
1 h 15 min
